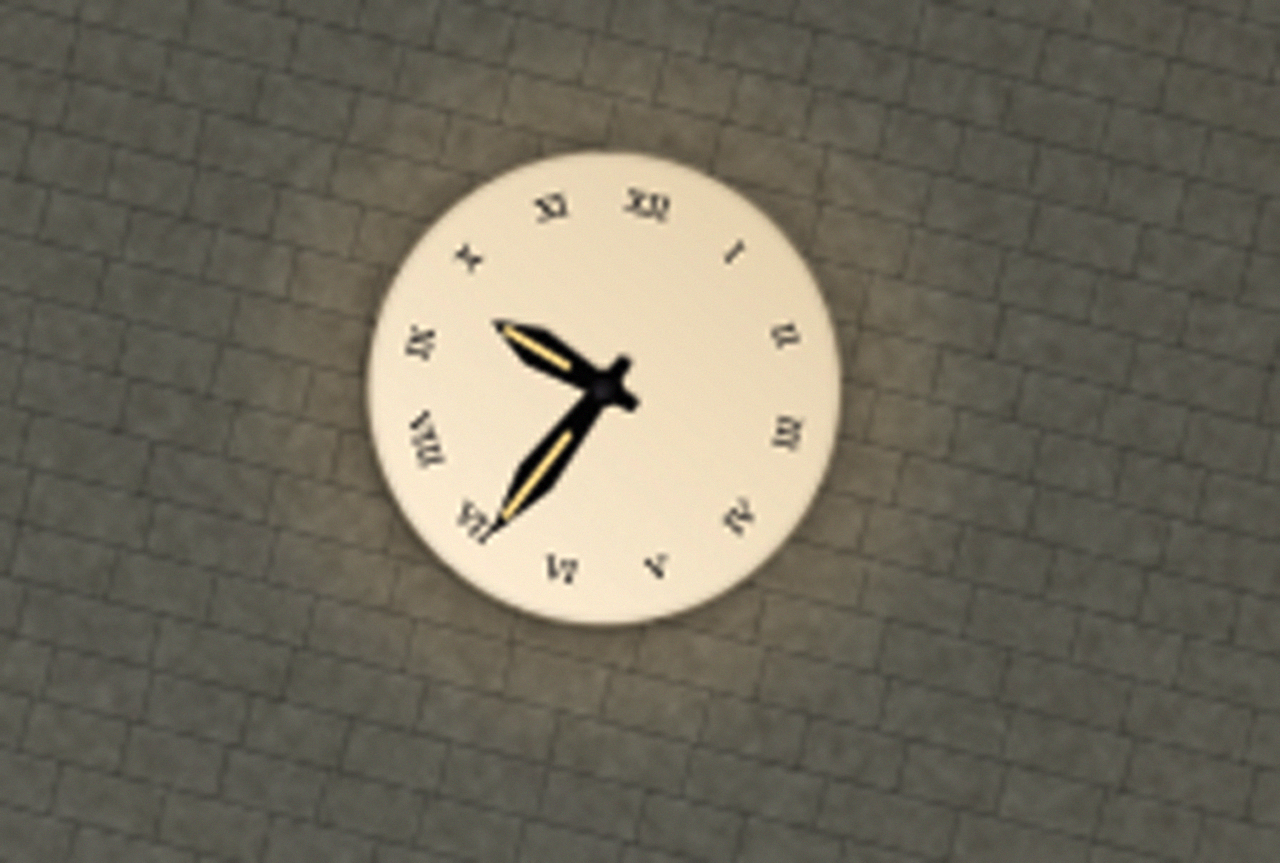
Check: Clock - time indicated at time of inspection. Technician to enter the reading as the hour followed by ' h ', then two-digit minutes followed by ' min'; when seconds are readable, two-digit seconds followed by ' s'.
9 h 34 min
